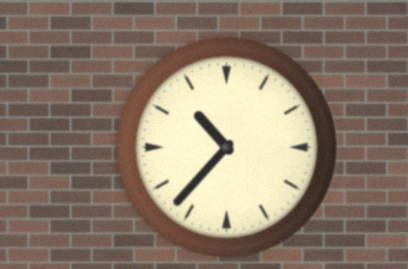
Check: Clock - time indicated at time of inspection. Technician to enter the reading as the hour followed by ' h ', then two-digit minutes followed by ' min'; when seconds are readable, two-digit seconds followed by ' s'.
10 h 37 min
